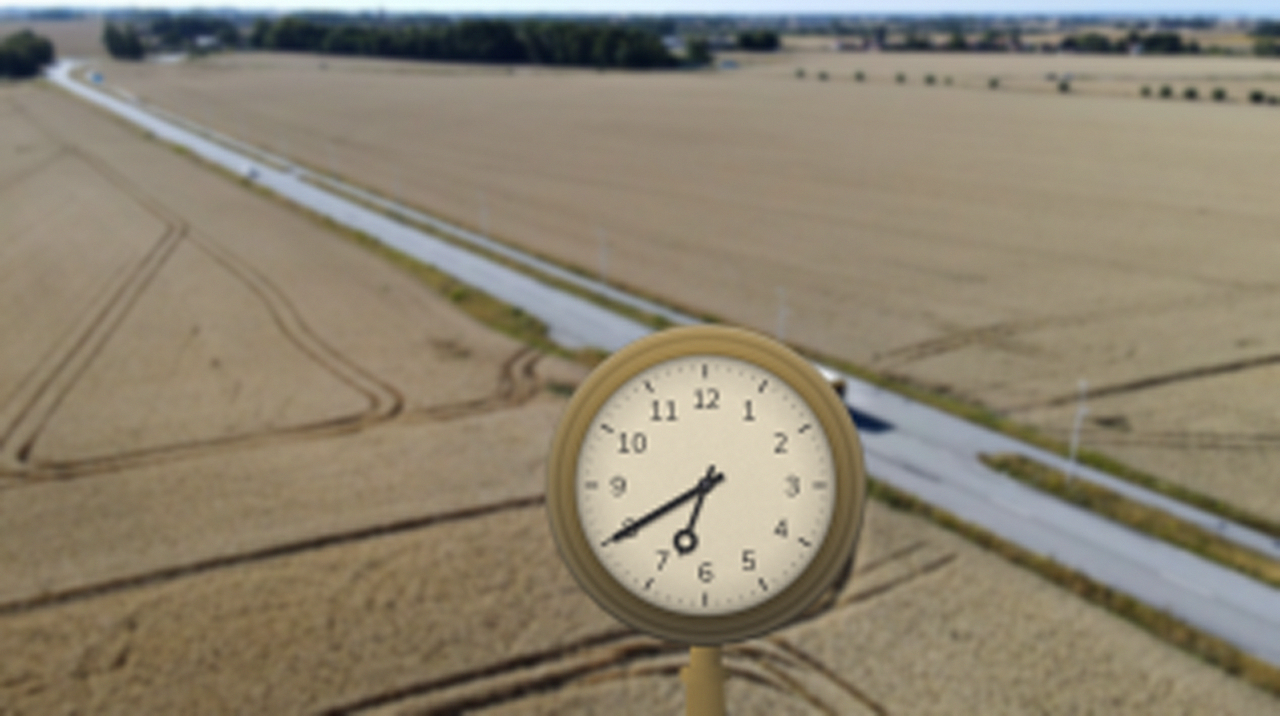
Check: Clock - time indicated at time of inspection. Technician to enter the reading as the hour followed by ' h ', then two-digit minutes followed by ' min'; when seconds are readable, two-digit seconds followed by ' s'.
6 h 40 min
